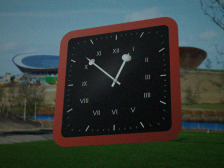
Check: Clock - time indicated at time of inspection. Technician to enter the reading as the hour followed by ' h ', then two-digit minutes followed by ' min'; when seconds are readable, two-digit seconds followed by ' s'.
12 h 52 min
